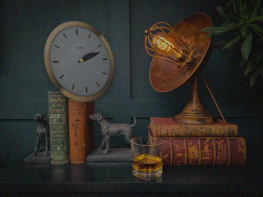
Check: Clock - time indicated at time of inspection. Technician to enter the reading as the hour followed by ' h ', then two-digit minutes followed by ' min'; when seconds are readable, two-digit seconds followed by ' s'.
2 h 12 min
